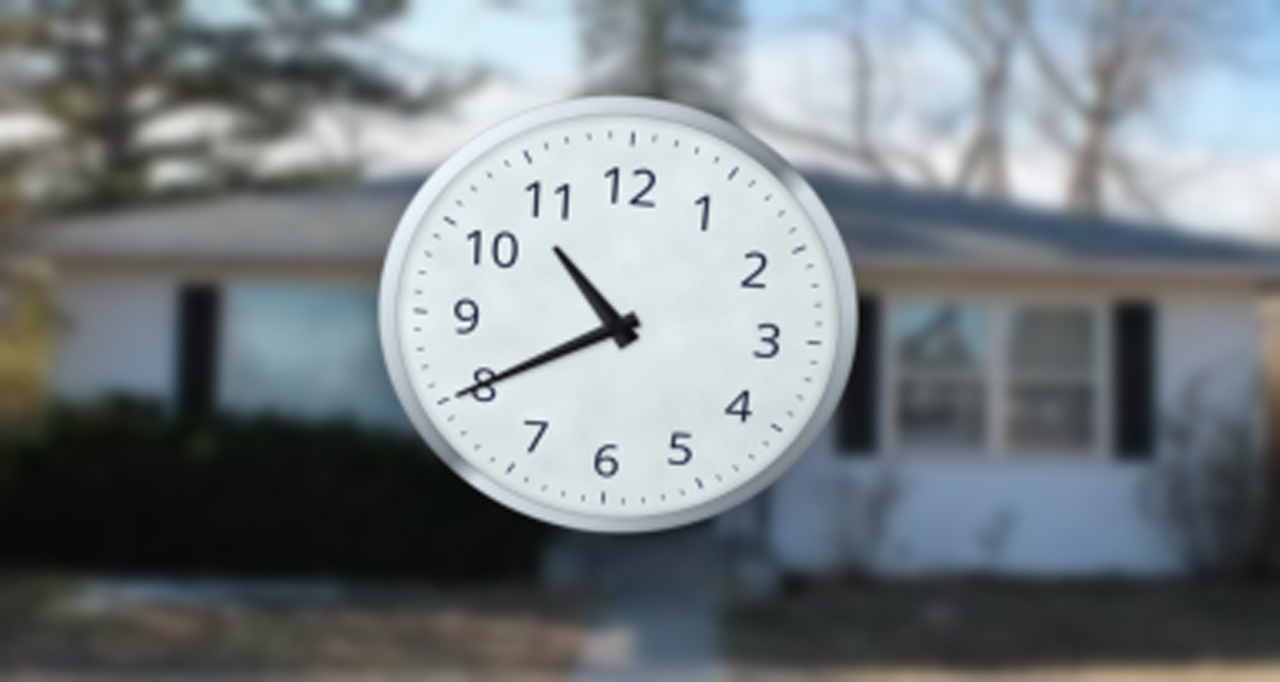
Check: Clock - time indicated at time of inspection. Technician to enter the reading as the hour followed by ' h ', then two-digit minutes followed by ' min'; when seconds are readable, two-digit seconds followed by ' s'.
10 h 40 min
